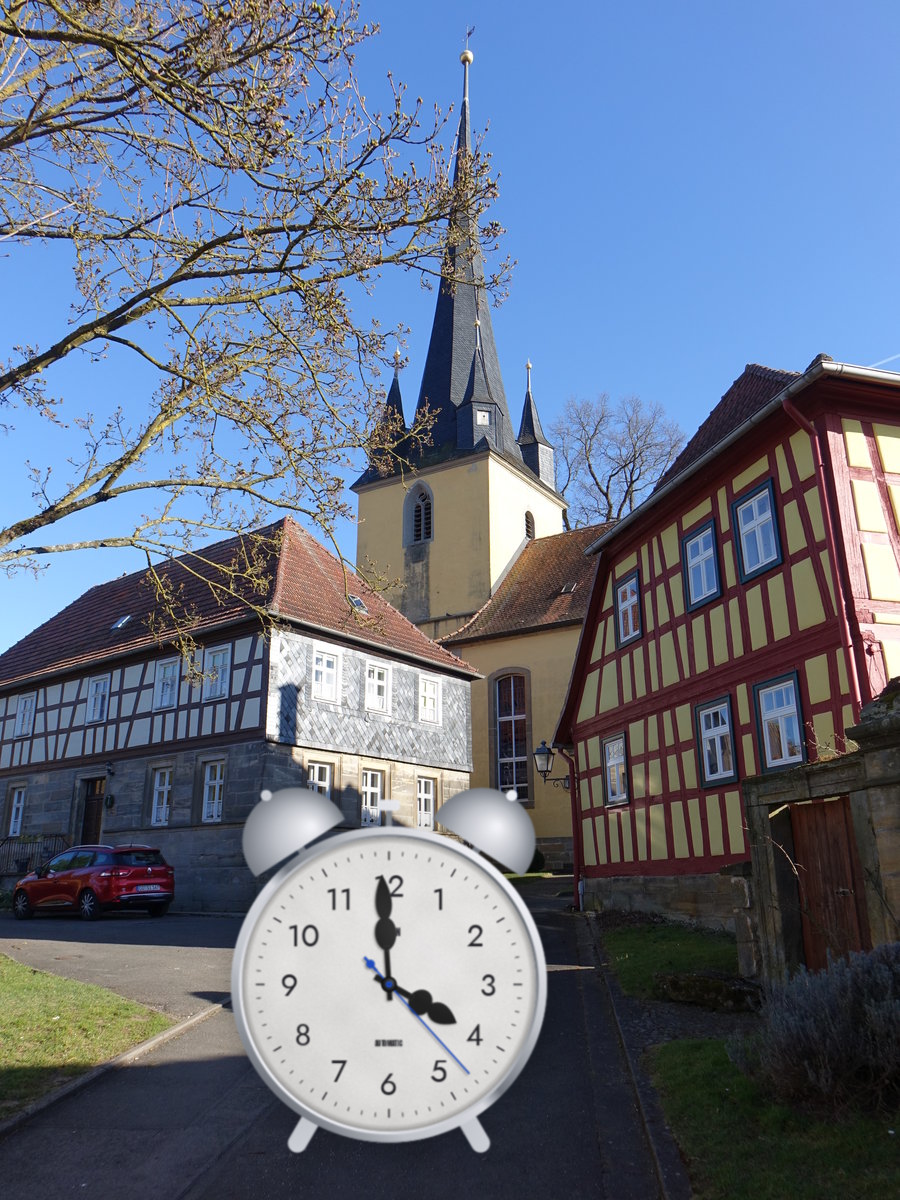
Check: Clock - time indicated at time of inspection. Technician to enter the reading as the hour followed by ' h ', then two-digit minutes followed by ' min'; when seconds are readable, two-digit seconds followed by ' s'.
3 h 59 min 23 s
